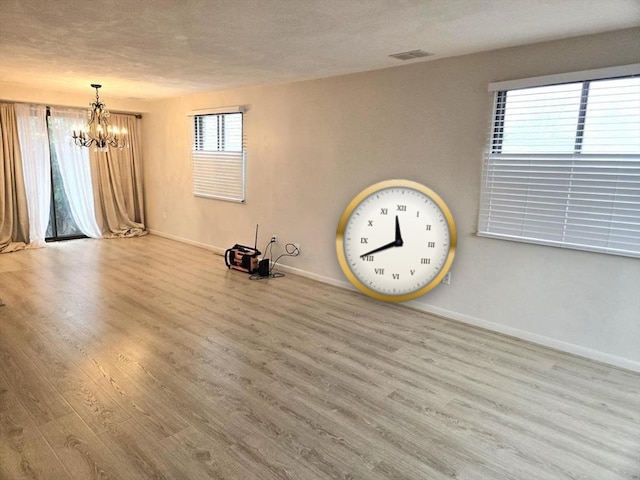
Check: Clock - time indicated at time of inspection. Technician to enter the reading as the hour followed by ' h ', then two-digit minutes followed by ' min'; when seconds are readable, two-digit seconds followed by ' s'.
11 h 41 min
